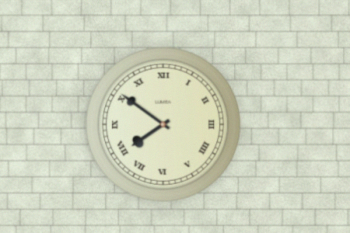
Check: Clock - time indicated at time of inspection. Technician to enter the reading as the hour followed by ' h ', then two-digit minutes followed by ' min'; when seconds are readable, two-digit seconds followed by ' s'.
7 h 51 min
